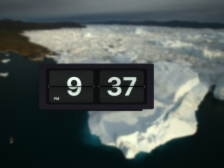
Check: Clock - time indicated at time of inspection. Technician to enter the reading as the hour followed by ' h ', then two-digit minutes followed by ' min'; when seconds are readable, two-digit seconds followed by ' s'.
9 h 37 min
